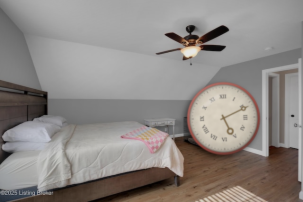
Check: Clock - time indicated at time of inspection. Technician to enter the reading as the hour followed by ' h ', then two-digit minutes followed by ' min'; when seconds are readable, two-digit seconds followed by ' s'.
5 h 11 min
